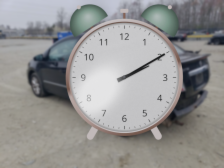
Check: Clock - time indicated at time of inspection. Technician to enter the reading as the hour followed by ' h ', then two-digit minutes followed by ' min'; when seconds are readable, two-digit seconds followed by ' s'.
2 h 10 min
